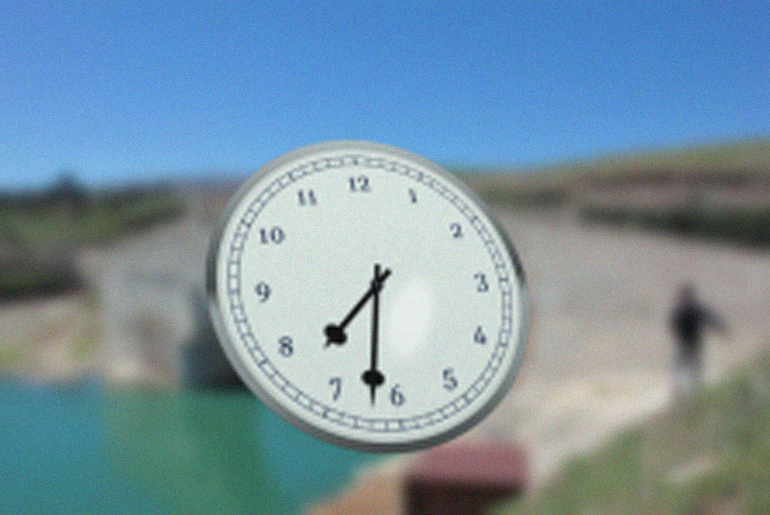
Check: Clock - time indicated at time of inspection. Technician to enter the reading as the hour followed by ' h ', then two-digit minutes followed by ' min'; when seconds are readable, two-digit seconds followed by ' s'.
7 h 32 min
